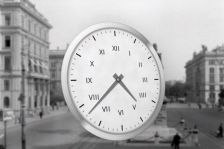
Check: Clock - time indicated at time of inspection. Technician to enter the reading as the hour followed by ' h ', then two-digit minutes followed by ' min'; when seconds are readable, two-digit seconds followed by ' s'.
4 h 38 min
